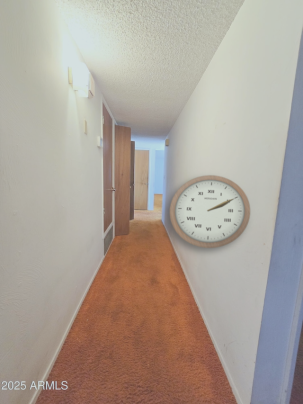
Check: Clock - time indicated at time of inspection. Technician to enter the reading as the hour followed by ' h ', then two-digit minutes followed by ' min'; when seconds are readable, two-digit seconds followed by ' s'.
2 h 10 min
